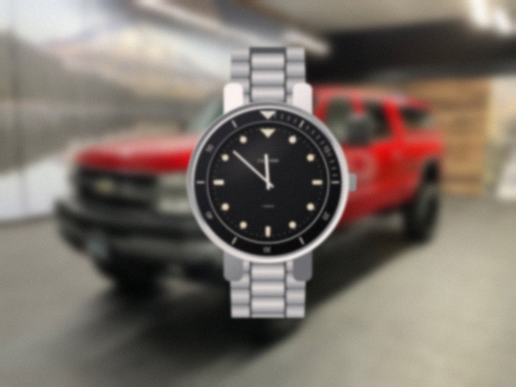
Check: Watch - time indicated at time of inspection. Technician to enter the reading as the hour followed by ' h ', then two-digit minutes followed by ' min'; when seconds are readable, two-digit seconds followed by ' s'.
11 h 52 min
